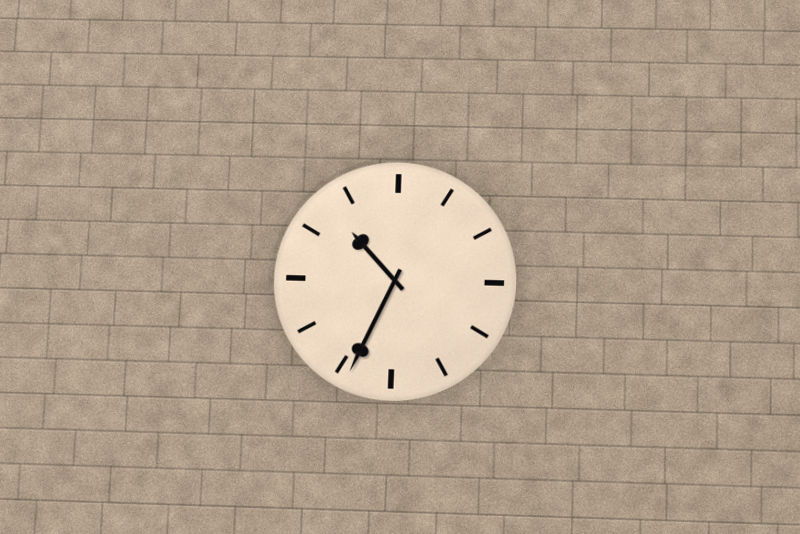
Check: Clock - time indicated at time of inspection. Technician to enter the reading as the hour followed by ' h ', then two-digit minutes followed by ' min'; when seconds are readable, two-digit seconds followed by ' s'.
10 h 34 min
